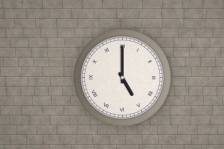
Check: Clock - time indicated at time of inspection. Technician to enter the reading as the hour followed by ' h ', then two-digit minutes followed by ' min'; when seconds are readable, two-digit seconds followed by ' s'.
5 h 00 min
